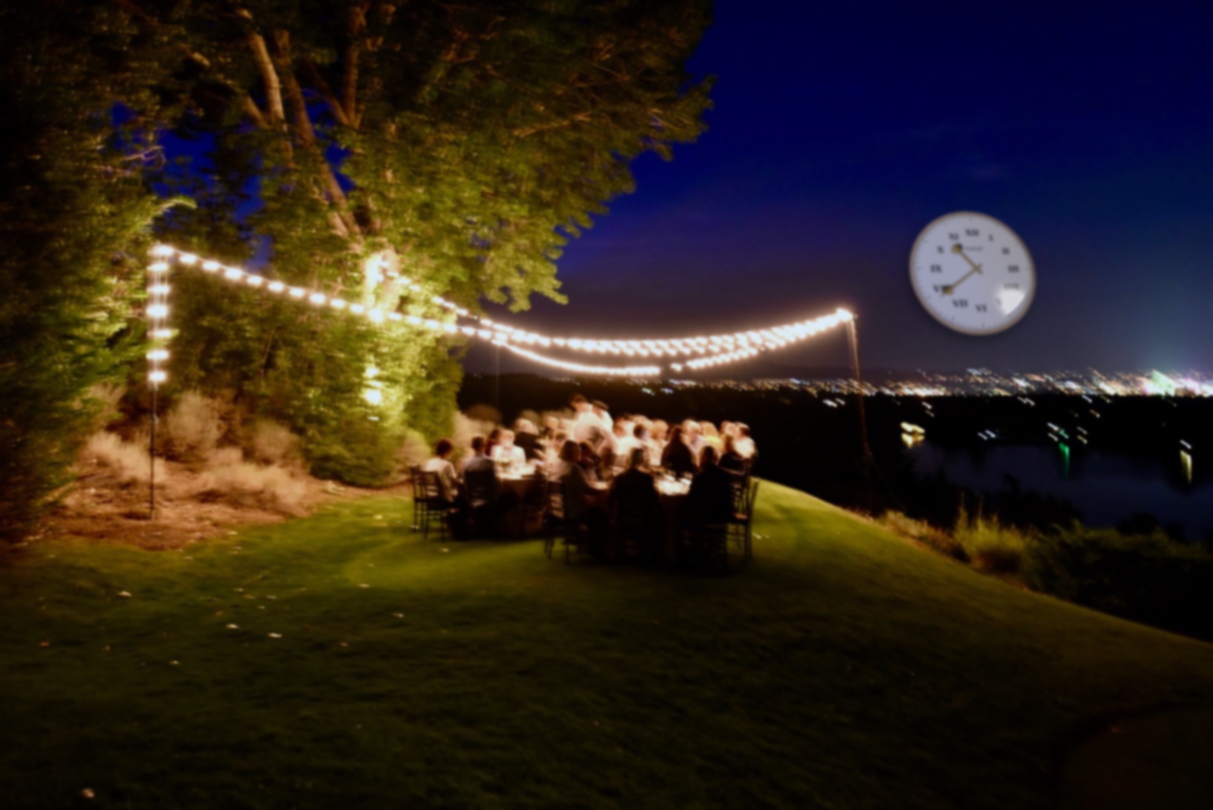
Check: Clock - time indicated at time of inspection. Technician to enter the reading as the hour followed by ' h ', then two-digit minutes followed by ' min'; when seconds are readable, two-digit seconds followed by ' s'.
10 h 39 min
